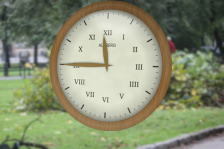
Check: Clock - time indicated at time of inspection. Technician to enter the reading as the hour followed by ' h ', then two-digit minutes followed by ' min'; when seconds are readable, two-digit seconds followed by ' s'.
11 h 45 min
